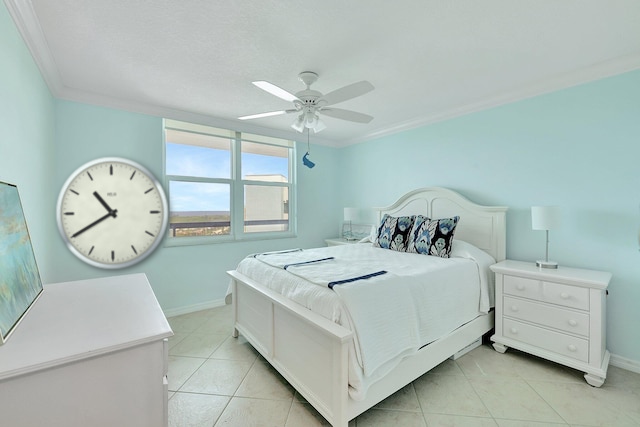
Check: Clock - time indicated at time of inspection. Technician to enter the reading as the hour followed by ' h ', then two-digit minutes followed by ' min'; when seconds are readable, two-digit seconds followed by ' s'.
10 h 40 min
